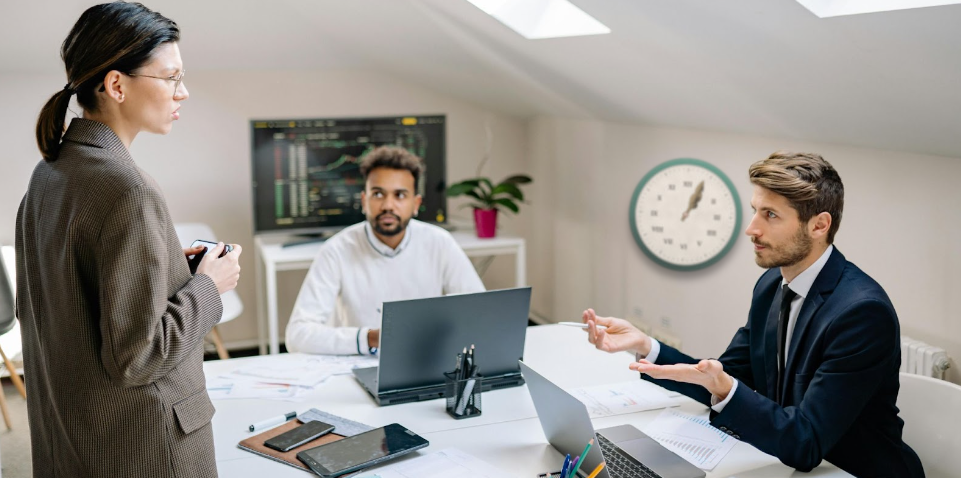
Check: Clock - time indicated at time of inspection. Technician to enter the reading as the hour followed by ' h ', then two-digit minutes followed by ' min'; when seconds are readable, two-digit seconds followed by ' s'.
1 h 04 min
